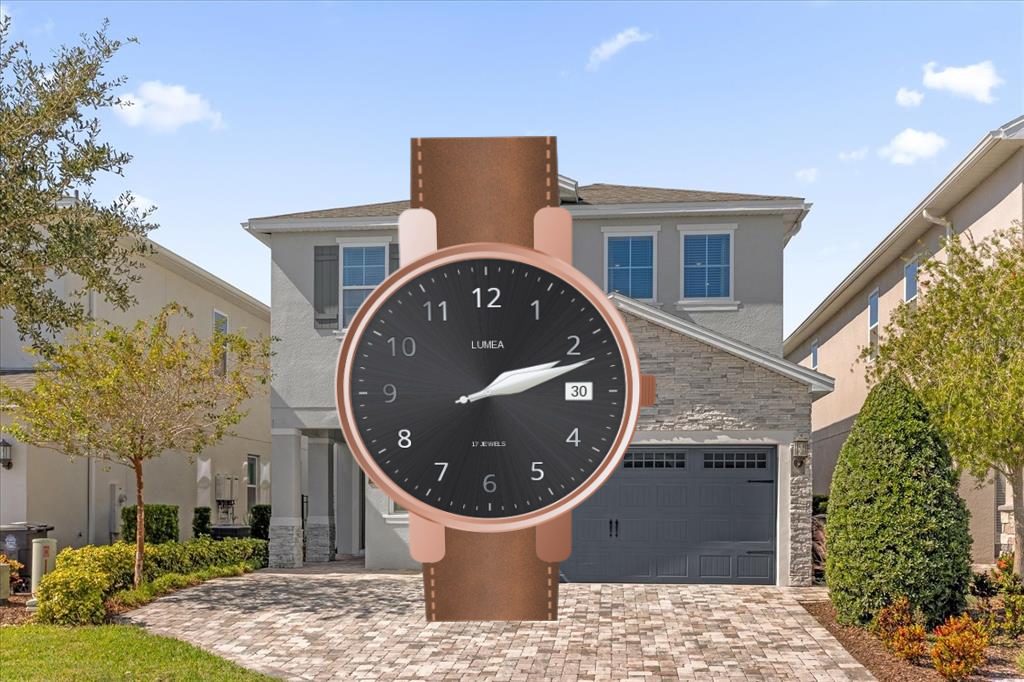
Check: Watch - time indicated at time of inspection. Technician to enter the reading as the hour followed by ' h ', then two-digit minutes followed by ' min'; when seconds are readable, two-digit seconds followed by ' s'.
2 h 12 min 12 s
